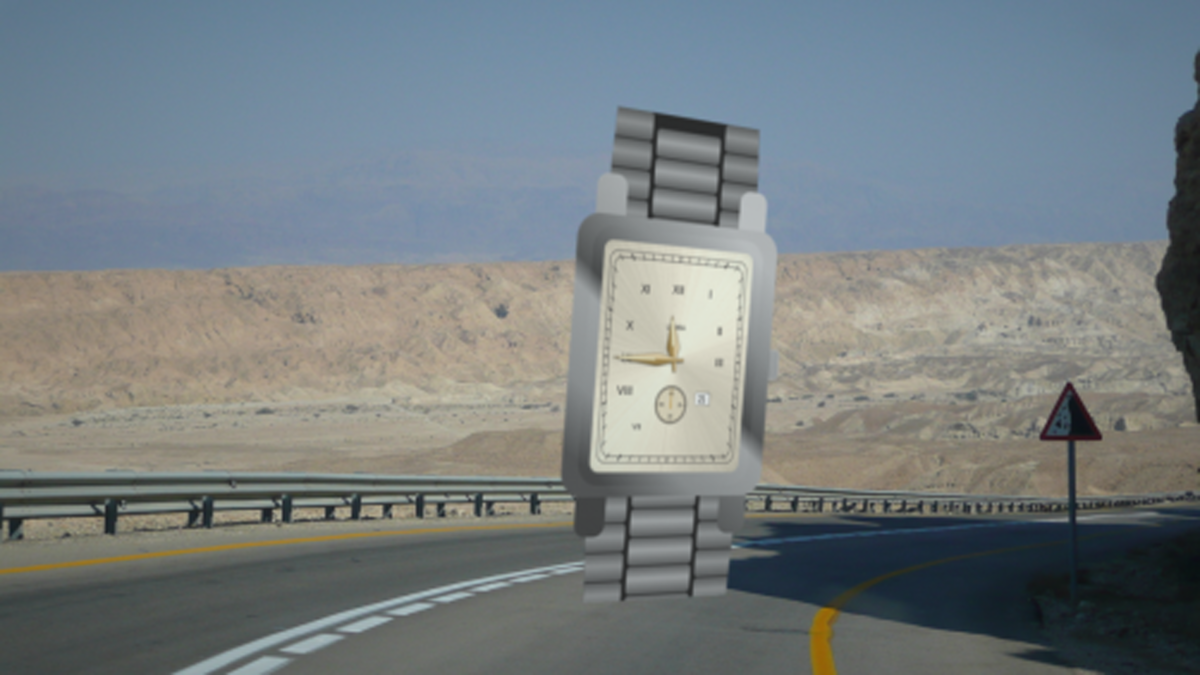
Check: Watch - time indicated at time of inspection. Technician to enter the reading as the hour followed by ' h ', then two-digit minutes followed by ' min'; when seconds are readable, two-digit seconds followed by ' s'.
11 h 45 min
